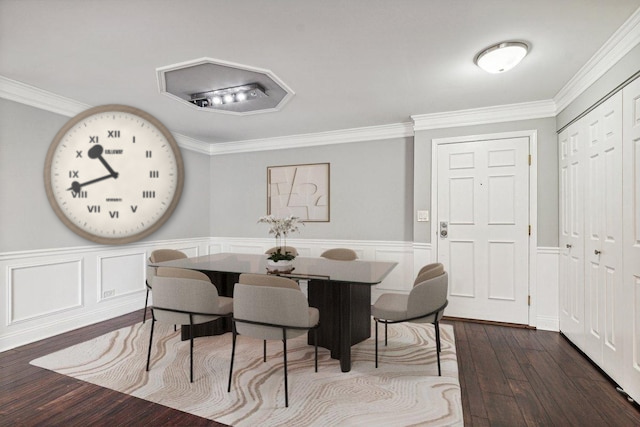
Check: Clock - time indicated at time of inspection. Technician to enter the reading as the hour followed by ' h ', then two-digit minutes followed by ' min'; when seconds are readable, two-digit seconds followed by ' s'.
10 h 42 min
